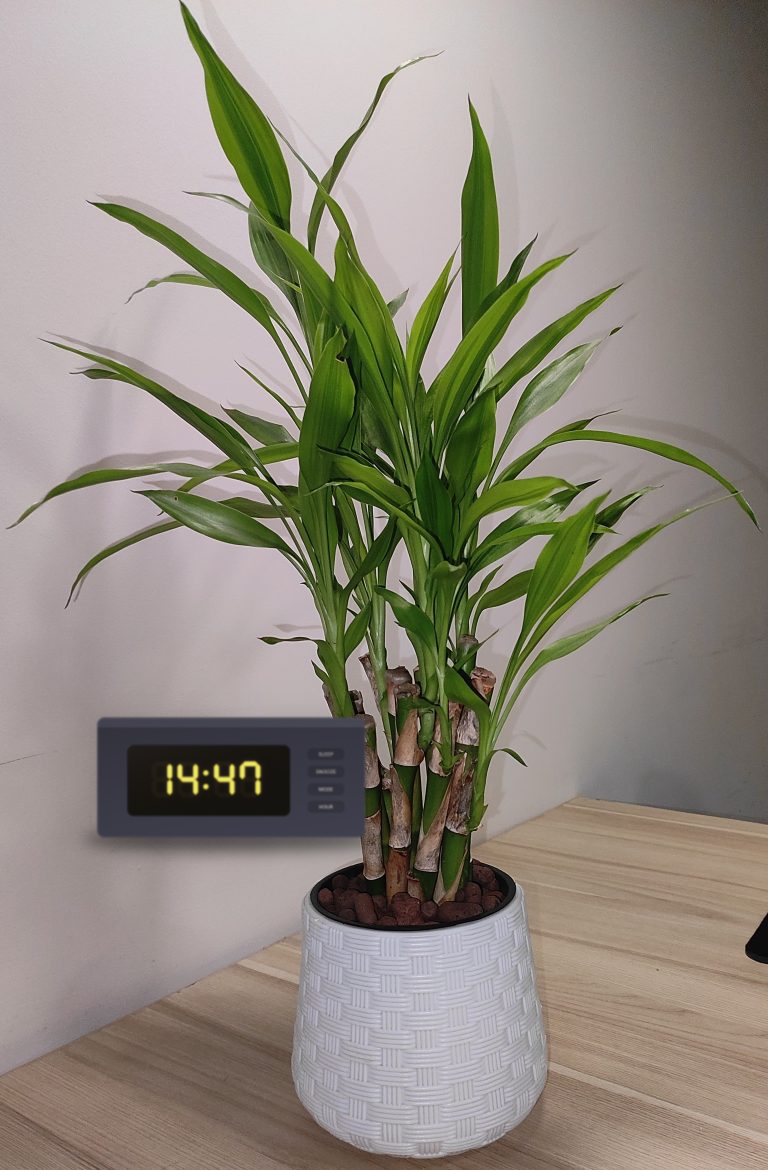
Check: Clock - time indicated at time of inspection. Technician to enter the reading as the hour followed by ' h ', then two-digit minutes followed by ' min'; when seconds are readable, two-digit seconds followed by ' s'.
14 h 47 min
